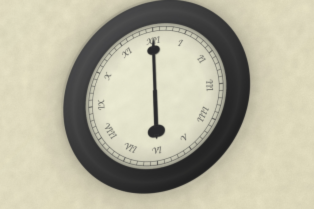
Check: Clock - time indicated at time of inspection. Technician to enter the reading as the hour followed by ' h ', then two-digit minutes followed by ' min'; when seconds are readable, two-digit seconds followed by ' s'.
6 h 00 min
